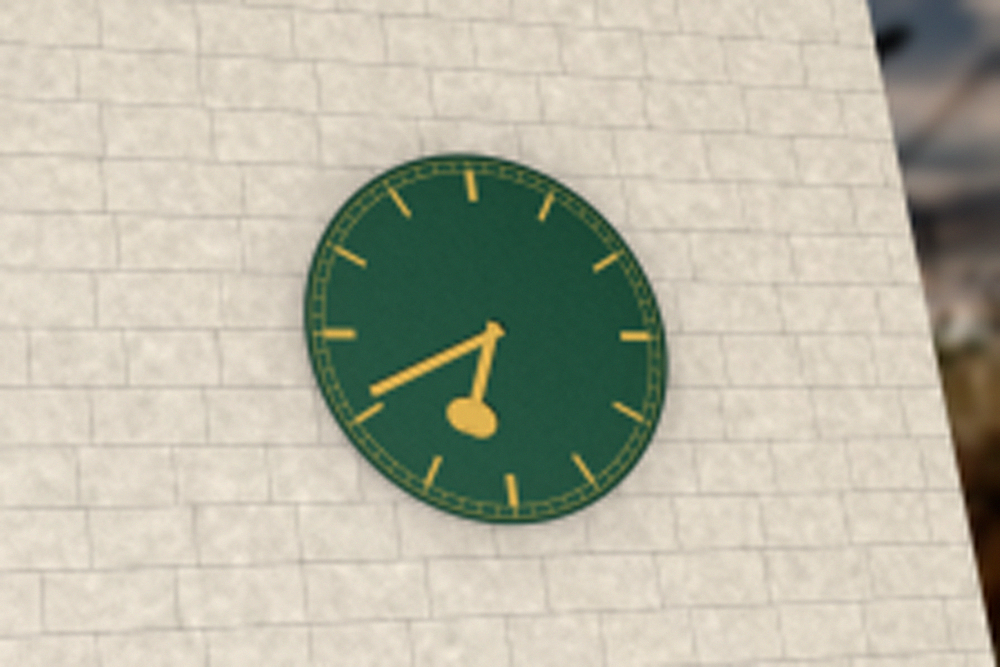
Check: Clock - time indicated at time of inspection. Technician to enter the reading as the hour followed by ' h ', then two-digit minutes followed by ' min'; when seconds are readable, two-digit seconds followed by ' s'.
6 h 41 min
